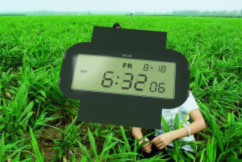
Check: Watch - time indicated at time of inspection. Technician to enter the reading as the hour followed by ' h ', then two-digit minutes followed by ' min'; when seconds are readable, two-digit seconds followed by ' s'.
6 h 32 min 06 s
